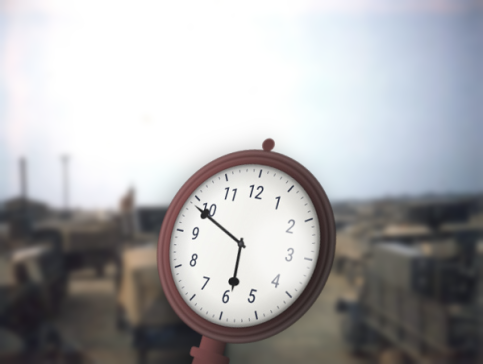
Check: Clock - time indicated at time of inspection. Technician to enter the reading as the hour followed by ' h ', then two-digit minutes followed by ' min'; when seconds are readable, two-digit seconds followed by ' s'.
5 h 49 min
